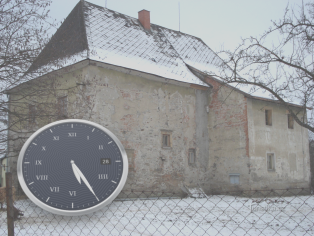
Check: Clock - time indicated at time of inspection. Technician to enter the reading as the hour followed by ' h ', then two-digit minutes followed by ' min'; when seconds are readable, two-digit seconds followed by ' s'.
5 h 25 min
